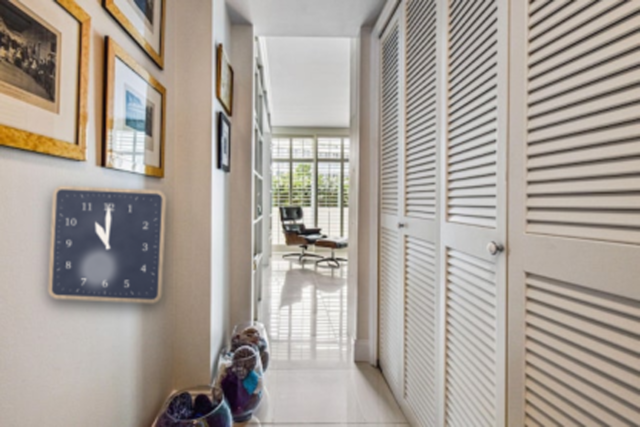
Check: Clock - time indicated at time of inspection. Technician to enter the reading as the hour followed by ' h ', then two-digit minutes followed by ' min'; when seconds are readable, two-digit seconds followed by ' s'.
11 h 00 min
